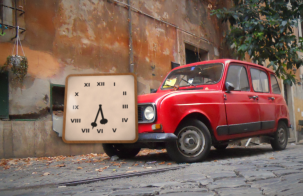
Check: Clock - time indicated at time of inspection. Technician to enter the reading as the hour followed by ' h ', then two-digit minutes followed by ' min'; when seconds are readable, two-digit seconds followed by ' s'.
5 h 33 min
